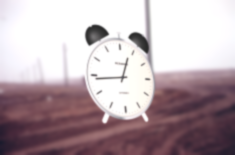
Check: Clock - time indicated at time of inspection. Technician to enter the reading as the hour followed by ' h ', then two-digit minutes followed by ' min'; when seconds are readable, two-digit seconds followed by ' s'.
12 h 44 min
